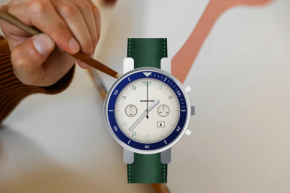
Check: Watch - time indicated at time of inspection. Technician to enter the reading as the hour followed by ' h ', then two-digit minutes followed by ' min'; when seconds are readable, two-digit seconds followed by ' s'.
1 h 37 min
